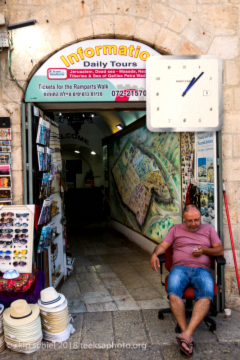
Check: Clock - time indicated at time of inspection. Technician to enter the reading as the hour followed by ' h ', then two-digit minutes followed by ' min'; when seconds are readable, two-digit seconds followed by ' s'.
1 h 07 min
